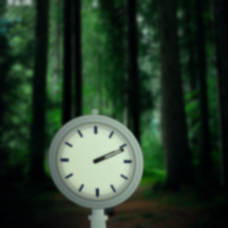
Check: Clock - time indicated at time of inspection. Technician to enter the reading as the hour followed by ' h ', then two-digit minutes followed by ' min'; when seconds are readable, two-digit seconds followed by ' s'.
2 h 11 min
